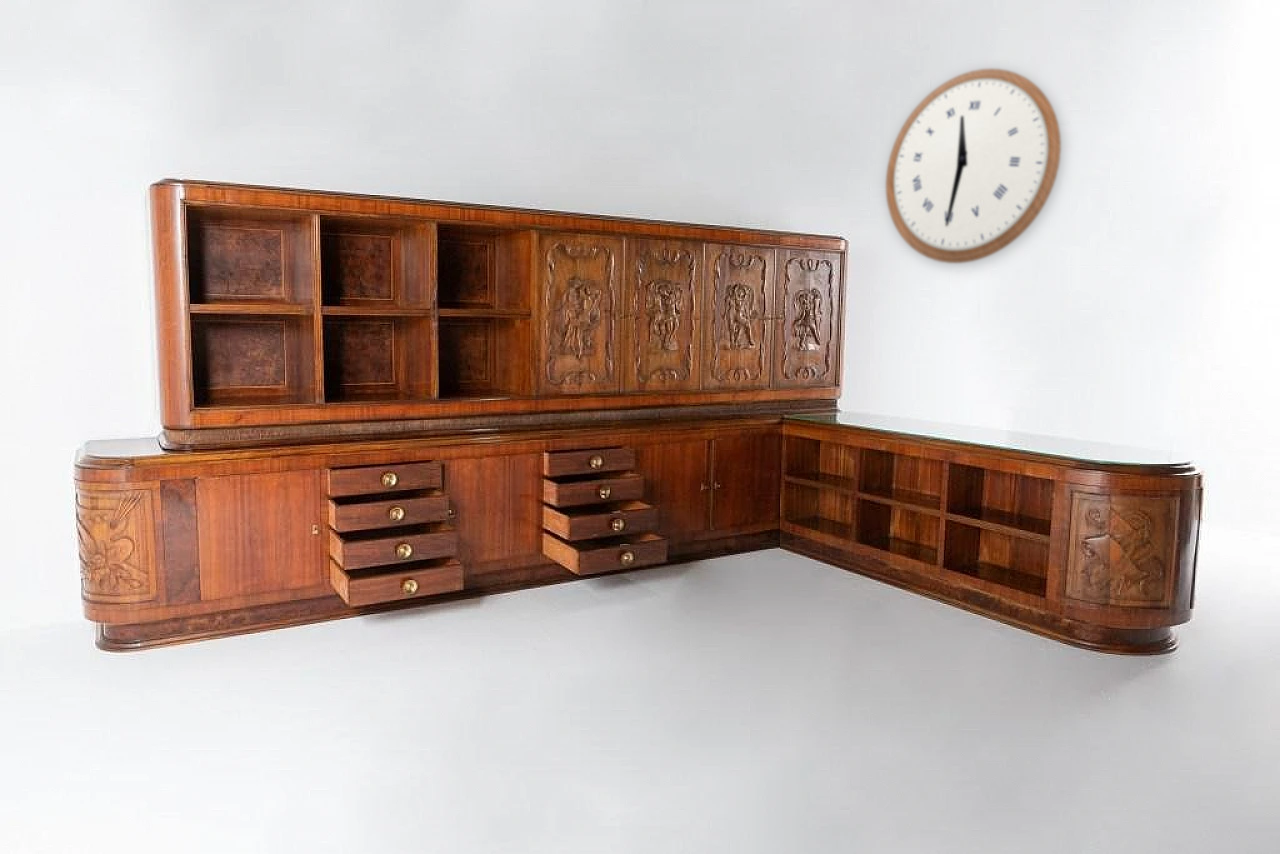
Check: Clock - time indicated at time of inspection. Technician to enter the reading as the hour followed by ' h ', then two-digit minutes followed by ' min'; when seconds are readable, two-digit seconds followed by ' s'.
11 h 30 min
